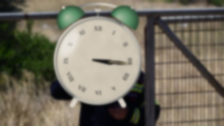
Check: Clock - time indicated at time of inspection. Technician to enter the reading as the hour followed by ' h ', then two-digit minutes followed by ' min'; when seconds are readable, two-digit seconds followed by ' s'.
3 h 16 min
